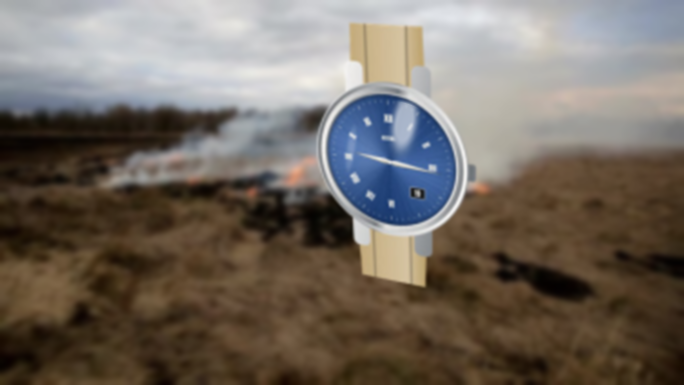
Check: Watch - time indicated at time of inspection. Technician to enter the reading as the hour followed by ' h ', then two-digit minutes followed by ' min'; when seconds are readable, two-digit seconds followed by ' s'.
9 h 16 min
